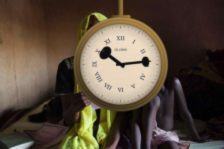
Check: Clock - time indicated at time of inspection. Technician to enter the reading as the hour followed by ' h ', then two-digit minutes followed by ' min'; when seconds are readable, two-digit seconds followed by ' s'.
10 h 14 min
